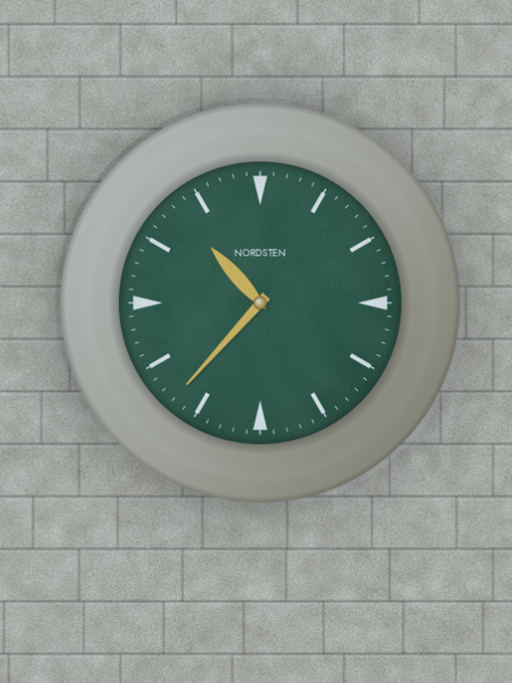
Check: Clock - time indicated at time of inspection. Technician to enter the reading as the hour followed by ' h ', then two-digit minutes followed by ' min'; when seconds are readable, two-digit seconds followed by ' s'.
10 h 37 min
